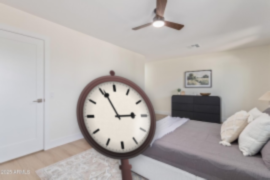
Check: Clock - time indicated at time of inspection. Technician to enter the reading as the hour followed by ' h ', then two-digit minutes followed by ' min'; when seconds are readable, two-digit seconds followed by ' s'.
2 h 56 min
